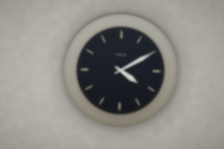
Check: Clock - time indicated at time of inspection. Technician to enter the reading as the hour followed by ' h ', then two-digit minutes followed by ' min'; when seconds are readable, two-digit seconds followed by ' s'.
4 h 10 min
